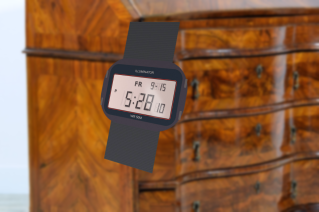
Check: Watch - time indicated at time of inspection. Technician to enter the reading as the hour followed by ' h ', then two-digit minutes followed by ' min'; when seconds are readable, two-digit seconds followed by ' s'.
5 h 28 min 10 s
